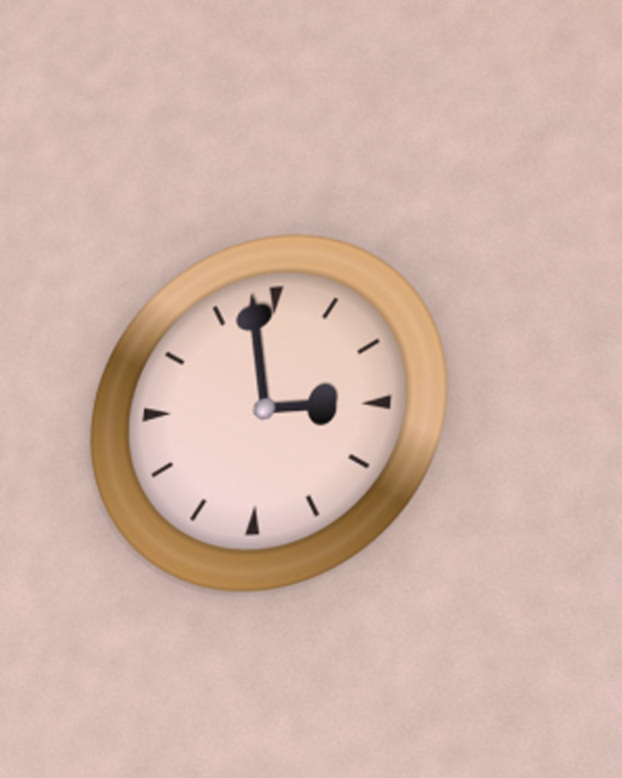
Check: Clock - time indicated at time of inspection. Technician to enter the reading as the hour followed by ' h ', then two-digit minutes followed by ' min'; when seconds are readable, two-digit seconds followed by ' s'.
2 h 58 min
